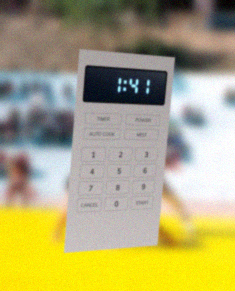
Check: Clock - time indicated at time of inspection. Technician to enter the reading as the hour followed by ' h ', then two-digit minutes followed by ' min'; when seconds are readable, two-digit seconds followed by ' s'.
1 h 41 min
